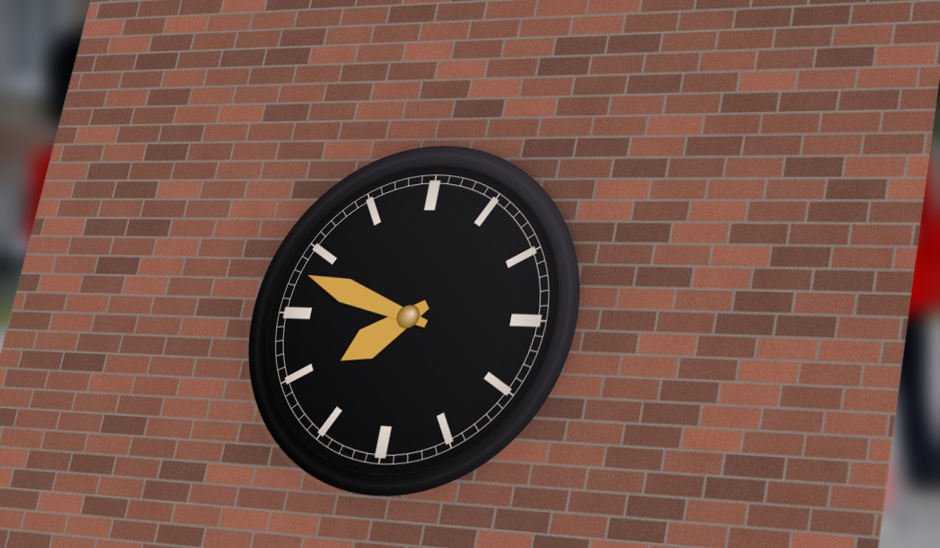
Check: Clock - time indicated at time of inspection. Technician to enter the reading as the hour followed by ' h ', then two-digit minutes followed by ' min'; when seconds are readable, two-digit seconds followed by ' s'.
7 h 48 min
